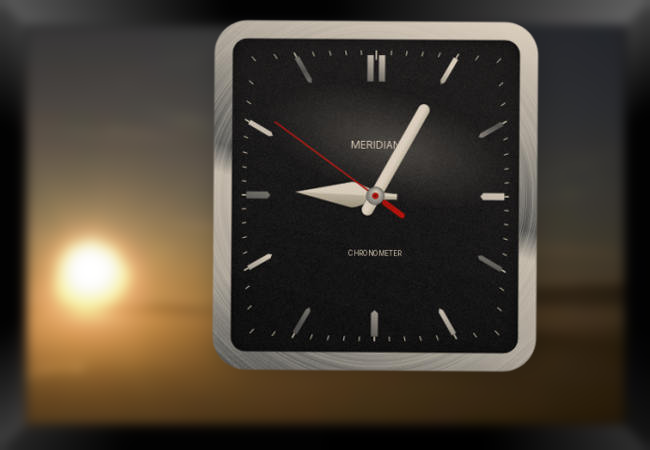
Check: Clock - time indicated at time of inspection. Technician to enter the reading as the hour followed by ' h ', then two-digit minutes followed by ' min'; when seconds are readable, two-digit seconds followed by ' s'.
9 h 04 min 51 s
